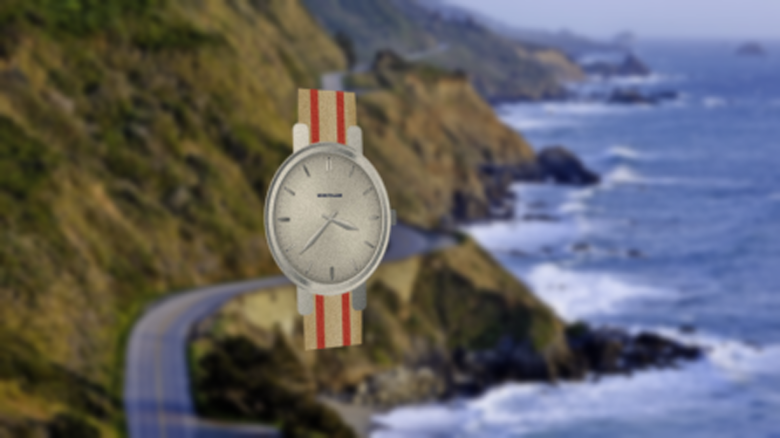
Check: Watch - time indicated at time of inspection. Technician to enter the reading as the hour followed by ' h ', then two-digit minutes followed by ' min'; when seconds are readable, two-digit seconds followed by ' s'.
3 h 38 min
